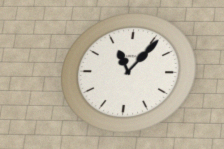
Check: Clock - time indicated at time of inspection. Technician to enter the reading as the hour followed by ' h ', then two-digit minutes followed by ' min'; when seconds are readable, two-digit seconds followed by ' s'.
11 h 06 min
